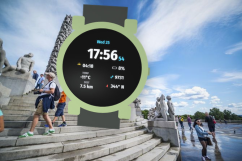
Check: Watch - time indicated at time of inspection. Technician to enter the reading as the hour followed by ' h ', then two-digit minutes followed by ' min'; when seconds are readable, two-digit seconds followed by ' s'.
17 h 56 min
